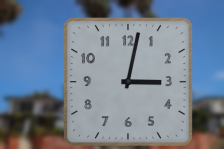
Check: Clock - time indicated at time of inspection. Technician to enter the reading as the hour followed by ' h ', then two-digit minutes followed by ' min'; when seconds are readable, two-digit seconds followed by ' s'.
3 h 02 min
